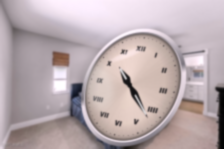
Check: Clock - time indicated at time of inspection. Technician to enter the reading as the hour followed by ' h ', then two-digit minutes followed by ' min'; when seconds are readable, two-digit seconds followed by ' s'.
10 h 22 min
